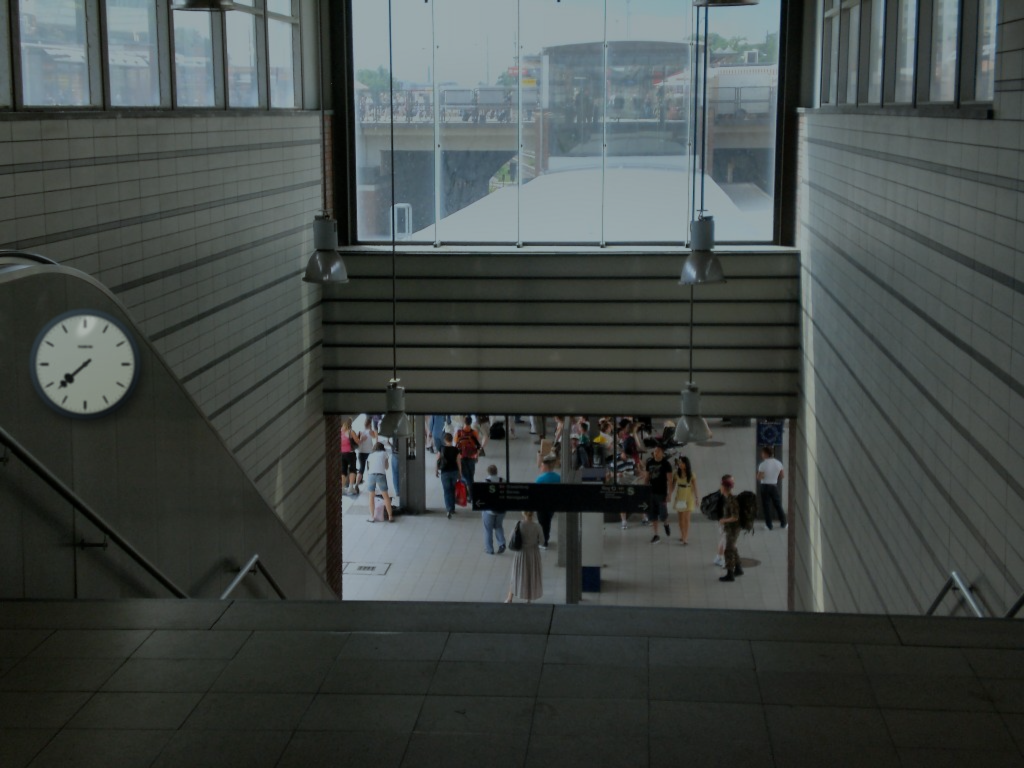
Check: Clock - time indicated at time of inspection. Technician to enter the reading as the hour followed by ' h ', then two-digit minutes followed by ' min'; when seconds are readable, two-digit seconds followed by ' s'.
7 h 38 min
